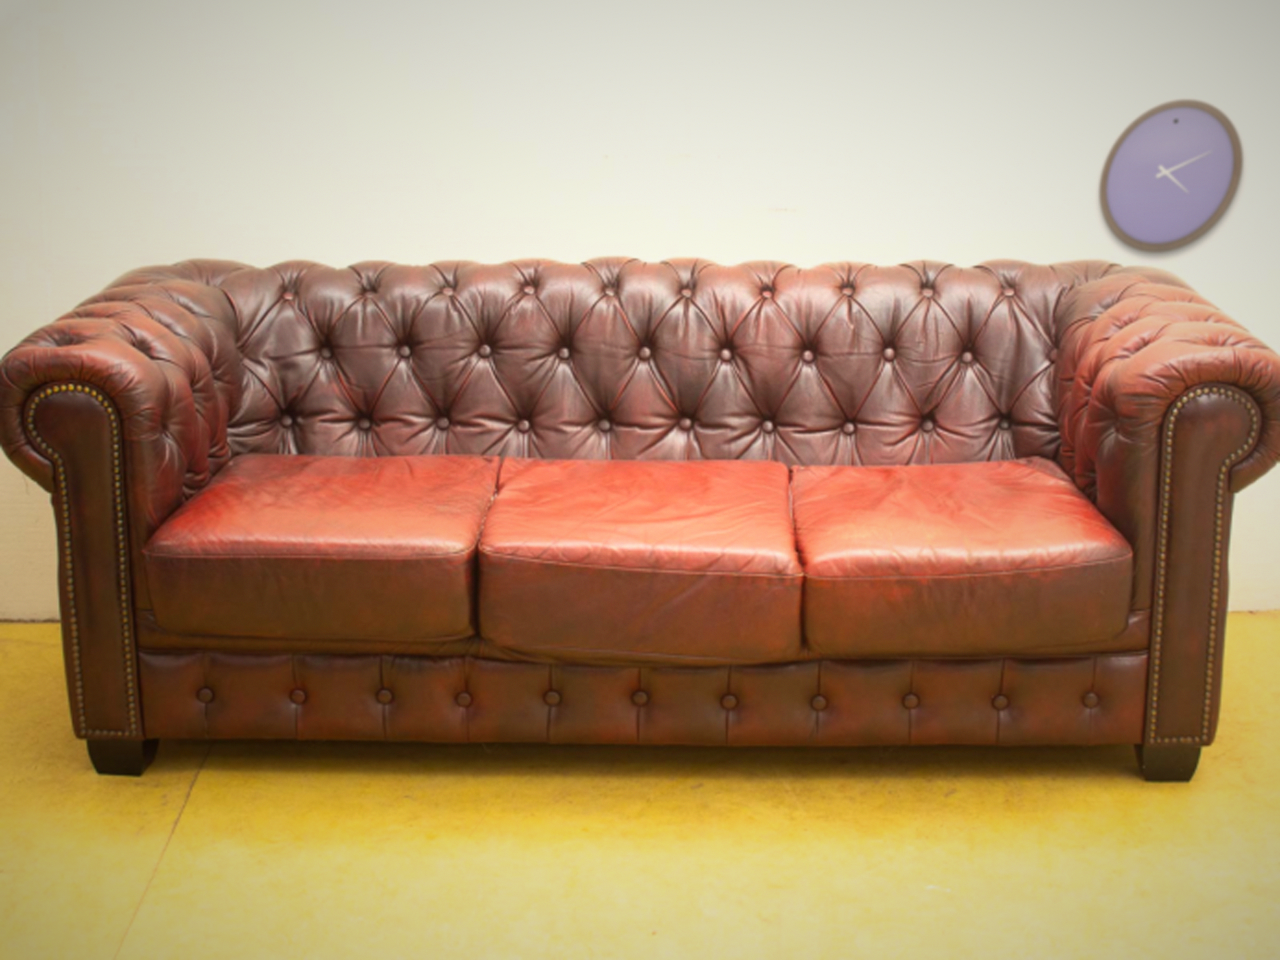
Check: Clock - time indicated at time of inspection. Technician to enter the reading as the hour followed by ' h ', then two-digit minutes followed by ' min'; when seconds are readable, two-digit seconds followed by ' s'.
4 h 11 min
